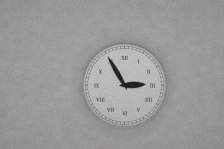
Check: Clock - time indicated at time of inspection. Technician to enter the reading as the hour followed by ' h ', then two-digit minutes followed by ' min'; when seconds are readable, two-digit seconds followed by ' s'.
2 h 55 min
